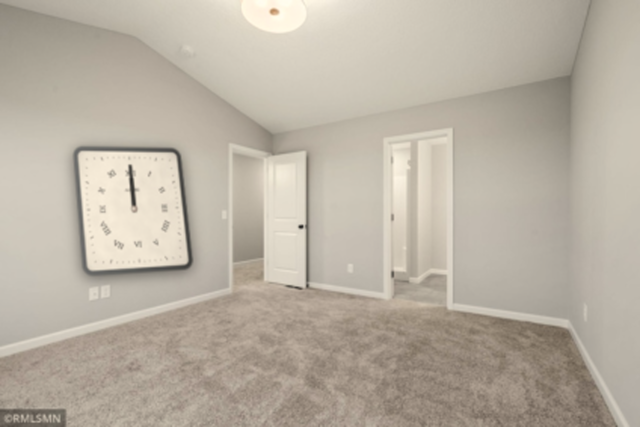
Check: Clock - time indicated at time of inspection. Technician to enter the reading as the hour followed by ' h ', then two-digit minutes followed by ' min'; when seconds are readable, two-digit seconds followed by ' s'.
12 h 00 min
